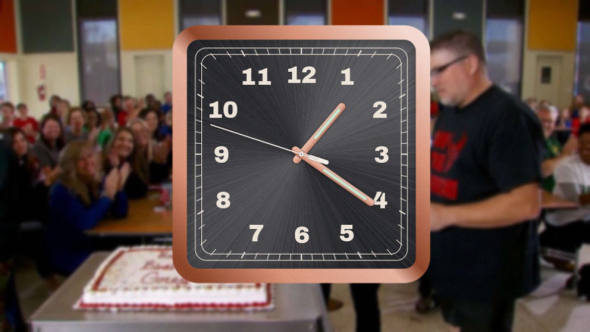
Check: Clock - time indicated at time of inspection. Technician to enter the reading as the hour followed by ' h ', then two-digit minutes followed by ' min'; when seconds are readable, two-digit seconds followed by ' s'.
1 h 20 min 48 s
